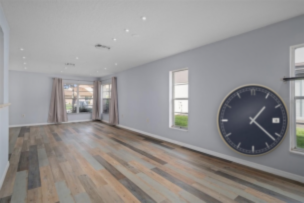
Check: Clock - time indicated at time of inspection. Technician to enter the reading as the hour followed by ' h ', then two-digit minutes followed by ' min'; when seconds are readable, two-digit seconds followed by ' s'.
1 h 22 min
